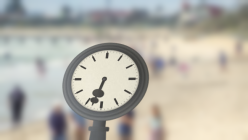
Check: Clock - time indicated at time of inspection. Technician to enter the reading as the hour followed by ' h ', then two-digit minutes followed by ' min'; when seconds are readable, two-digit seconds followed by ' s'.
6 h 33 min
